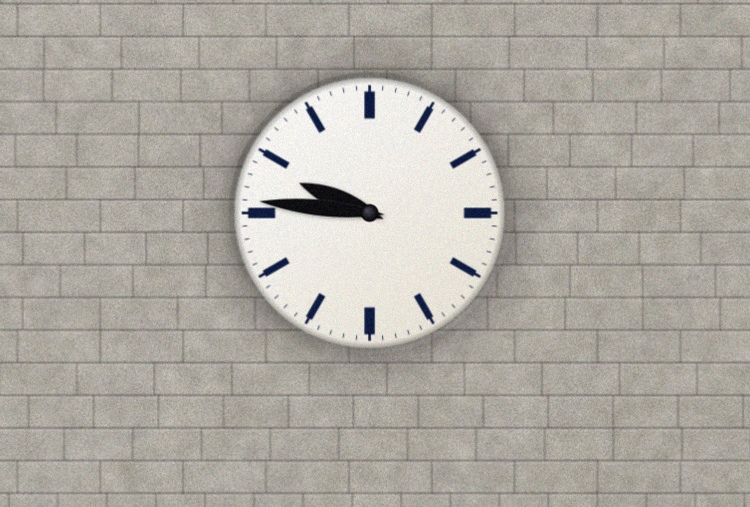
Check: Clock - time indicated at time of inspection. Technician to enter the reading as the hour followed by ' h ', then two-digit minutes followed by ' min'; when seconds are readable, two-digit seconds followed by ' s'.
9 h 46 min
